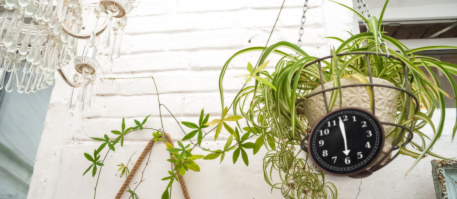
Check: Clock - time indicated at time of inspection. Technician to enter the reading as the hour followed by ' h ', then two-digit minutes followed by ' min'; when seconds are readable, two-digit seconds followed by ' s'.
5 h 59 min
